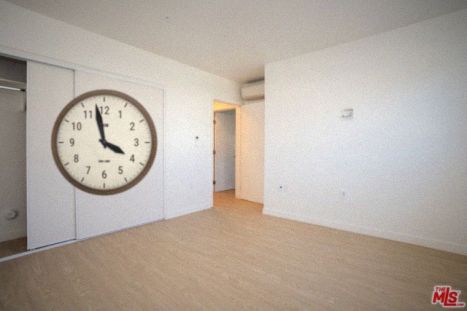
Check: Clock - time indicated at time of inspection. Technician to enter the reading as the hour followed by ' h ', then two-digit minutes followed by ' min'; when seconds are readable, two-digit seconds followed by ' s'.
3 h 58 min
